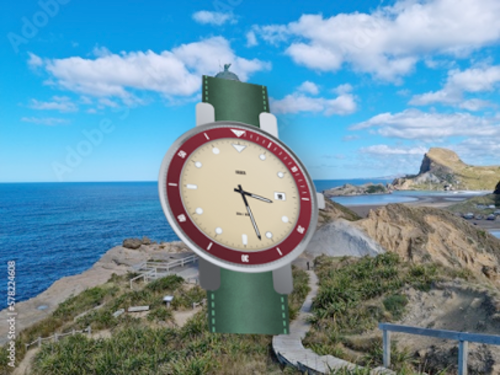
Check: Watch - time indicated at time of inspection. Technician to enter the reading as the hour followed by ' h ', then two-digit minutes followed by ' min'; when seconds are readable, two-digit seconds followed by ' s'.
3 h 27 min
